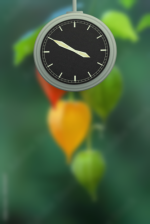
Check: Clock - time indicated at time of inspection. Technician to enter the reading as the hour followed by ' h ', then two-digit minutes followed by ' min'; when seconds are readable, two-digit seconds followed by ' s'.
3 h 50 min
